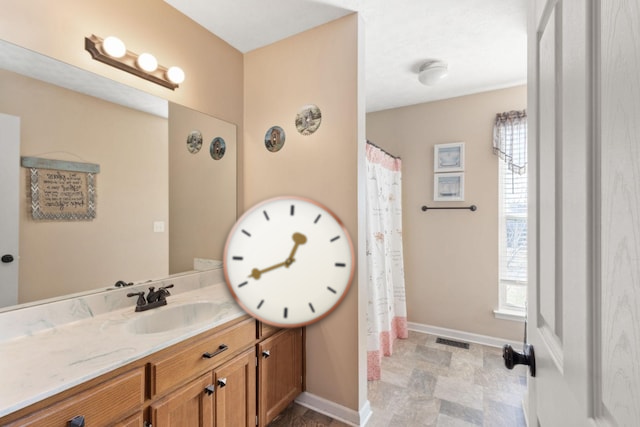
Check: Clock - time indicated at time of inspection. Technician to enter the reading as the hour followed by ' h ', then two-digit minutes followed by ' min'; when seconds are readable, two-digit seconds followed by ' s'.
12 h 41 min
